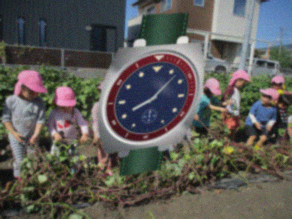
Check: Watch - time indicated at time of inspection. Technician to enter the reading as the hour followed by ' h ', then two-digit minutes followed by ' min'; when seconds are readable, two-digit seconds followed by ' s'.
8 h 07 min
